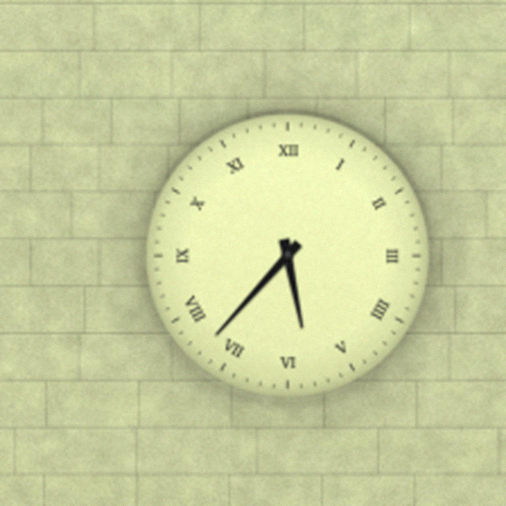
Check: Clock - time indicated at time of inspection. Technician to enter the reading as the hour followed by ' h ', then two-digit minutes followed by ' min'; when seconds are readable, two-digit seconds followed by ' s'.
5 h 37 min
